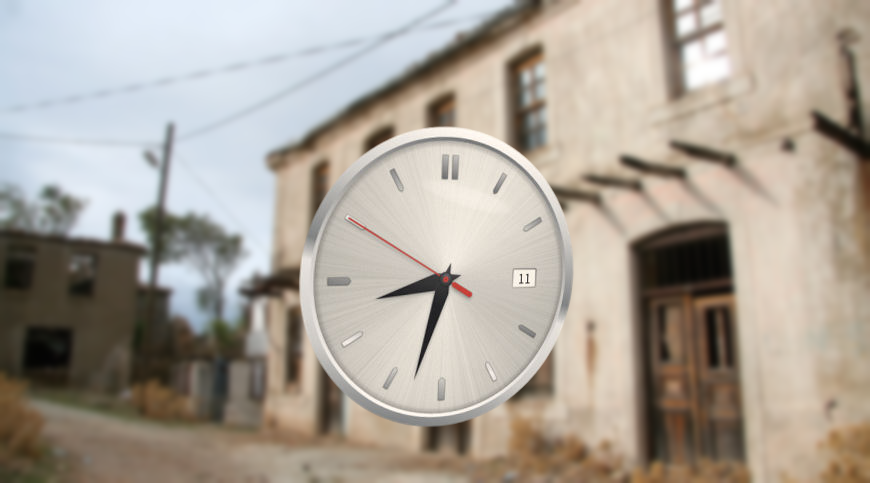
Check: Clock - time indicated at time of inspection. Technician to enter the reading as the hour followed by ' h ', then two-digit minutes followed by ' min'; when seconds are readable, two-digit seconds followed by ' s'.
8 h 32 min 50 s
